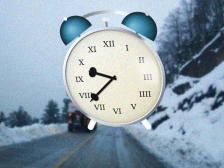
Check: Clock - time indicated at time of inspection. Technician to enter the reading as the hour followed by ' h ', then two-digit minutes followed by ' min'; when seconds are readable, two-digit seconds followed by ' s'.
9 h 38 min
